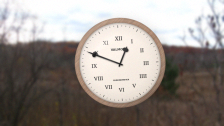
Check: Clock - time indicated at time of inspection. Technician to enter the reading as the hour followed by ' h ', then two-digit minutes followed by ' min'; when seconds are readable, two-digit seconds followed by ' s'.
12 h 49 min
